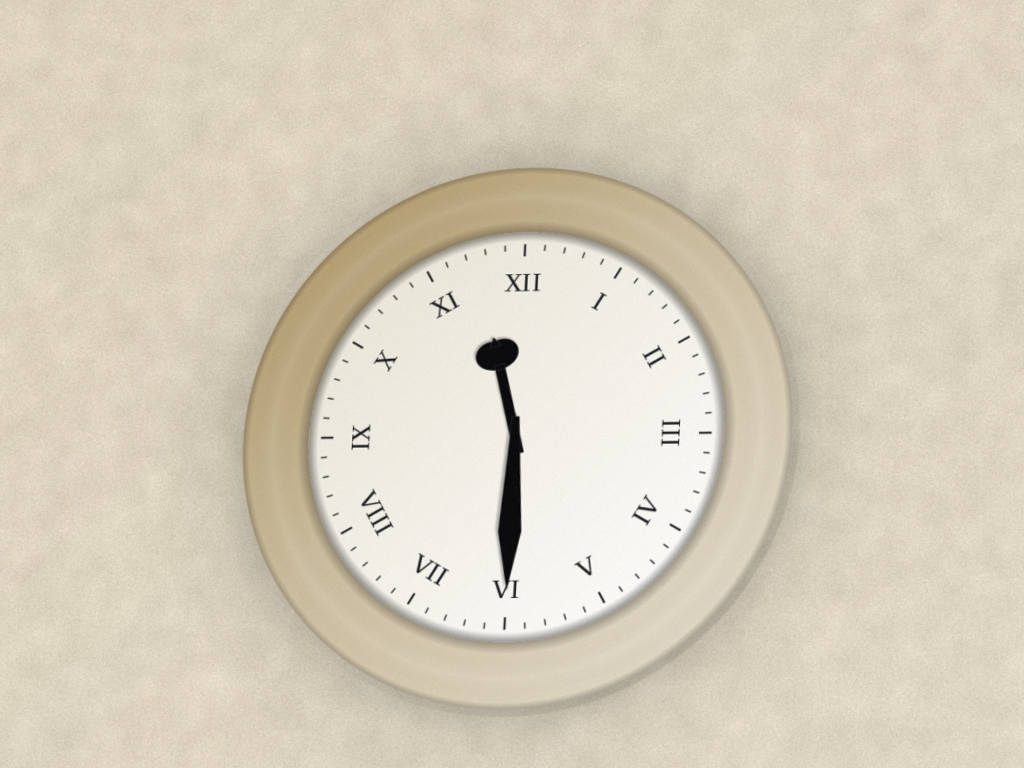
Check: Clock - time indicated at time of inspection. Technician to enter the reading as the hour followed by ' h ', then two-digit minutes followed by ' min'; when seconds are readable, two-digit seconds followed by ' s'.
11 h 30 min
